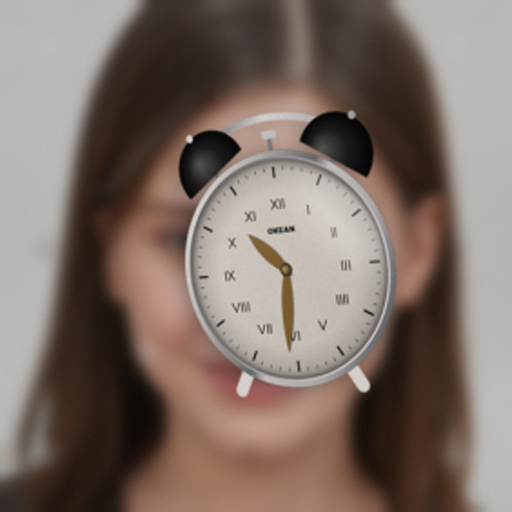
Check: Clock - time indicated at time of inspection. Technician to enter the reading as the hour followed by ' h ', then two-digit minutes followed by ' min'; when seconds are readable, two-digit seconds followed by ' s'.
10 h 31 min
